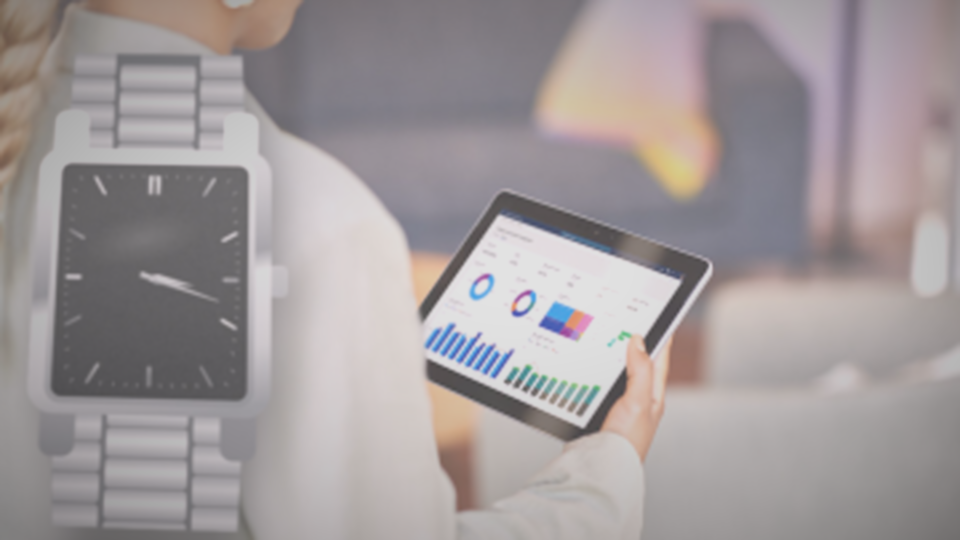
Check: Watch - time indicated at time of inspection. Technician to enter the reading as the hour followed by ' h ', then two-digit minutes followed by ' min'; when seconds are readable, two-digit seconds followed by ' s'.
3 h 18 min
